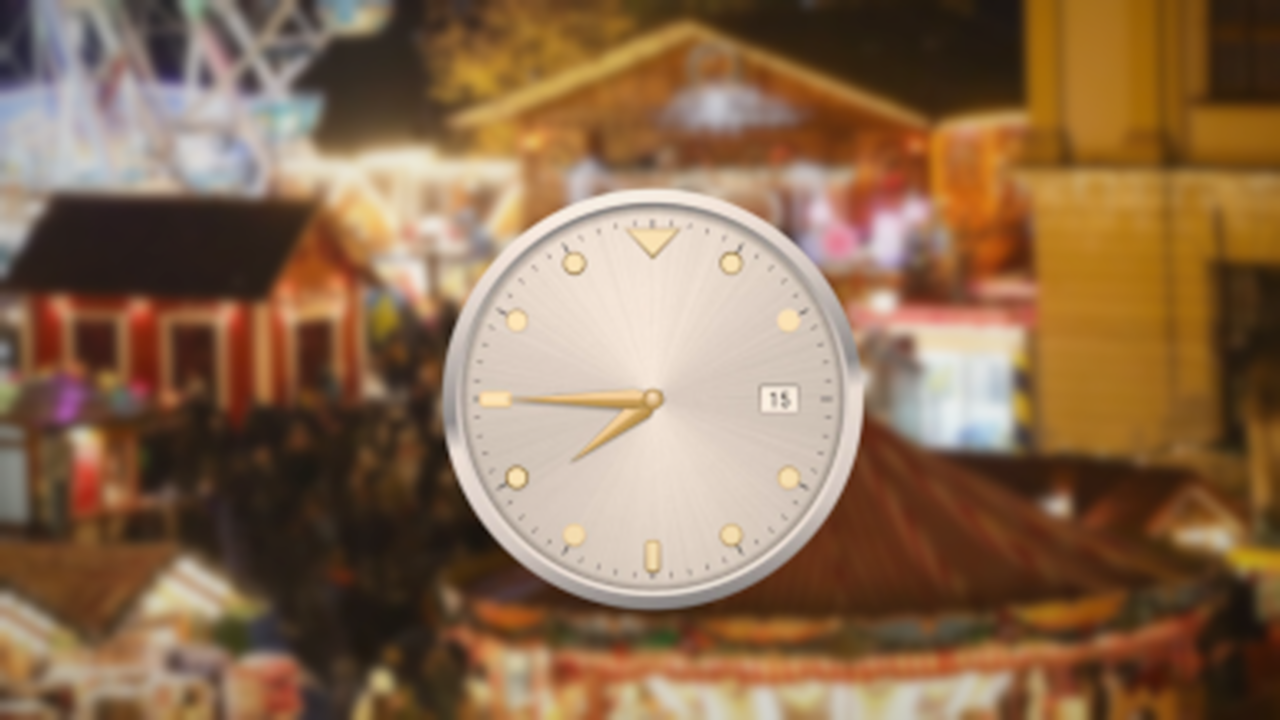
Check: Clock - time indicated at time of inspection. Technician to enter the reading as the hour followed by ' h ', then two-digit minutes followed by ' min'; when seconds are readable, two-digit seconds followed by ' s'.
7 h 45 min
